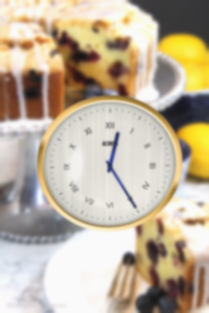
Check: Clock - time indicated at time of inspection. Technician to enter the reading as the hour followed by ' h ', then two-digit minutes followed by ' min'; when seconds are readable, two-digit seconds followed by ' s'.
12 h 25 min
